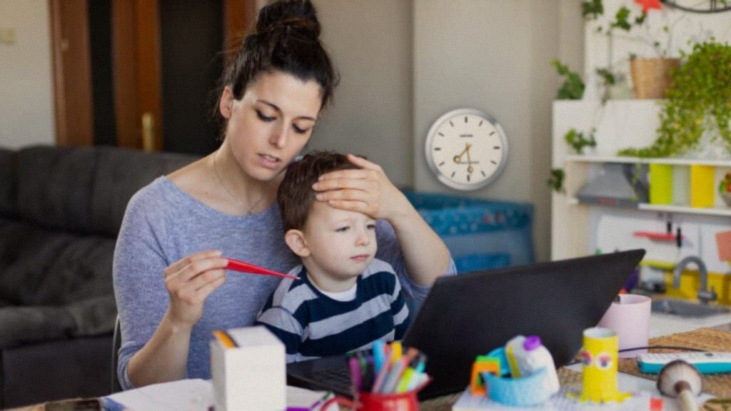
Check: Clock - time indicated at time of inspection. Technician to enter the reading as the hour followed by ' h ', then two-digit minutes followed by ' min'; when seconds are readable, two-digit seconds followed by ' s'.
7 h 29 min
